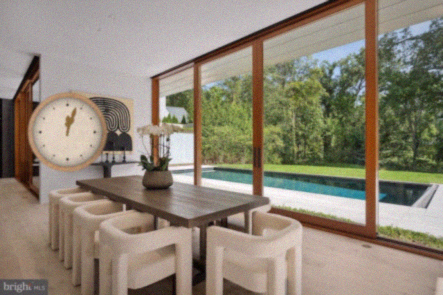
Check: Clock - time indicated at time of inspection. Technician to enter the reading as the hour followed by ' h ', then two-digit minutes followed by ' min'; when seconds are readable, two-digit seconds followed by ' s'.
12 h 03 min
